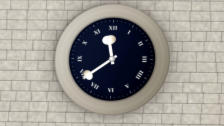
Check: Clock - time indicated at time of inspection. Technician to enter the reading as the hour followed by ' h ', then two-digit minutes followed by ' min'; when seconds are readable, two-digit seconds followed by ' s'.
11 h 39 min
